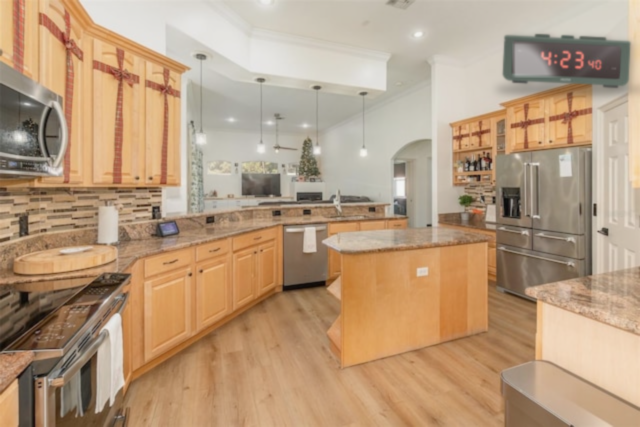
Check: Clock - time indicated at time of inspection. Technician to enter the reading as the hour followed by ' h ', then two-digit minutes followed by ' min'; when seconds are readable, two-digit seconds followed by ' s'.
4 h 23 min
